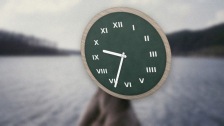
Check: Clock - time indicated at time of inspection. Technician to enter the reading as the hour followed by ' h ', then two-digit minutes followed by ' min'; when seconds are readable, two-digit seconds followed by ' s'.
9 h 34 min
